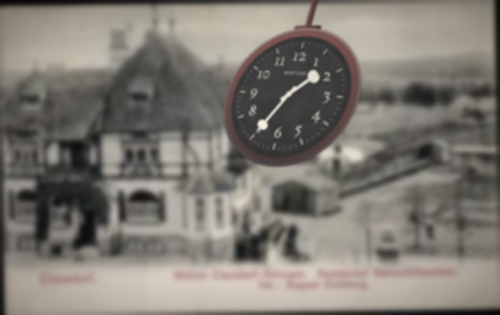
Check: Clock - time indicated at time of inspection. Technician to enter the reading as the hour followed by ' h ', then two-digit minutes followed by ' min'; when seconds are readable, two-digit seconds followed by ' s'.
1 h 35 min
